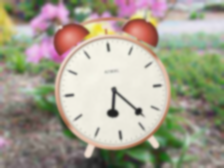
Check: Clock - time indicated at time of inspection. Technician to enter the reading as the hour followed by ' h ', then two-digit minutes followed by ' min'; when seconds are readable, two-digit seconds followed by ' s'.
6 h 23 min
